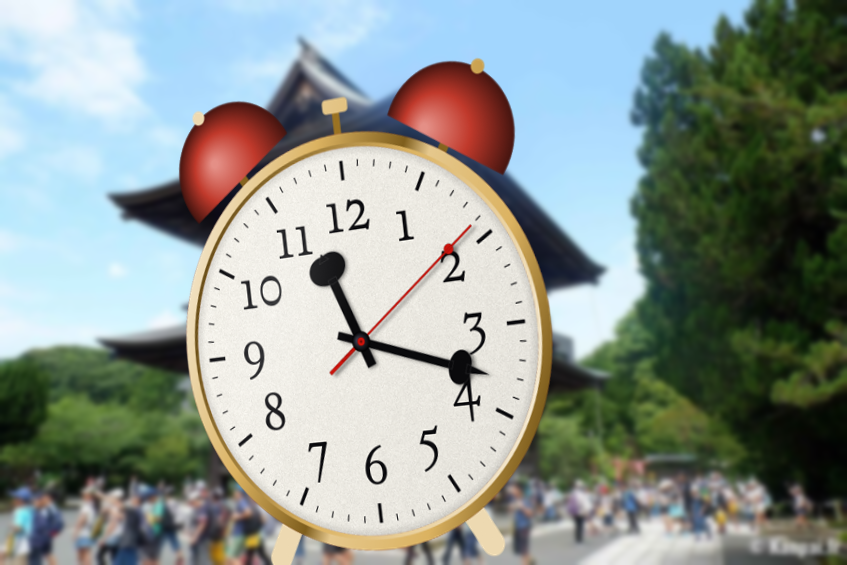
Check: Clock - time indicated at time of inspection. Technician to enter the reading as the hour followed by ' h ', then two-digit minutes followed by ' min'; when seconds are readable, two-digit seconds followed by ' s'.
11 h 18 min 09 s
